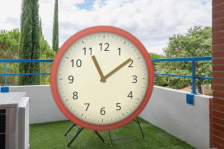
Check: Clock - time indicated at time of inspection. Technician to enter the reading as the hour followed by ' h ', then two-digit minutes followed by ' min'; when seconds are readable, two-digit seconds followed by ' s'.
11 h 09 min
